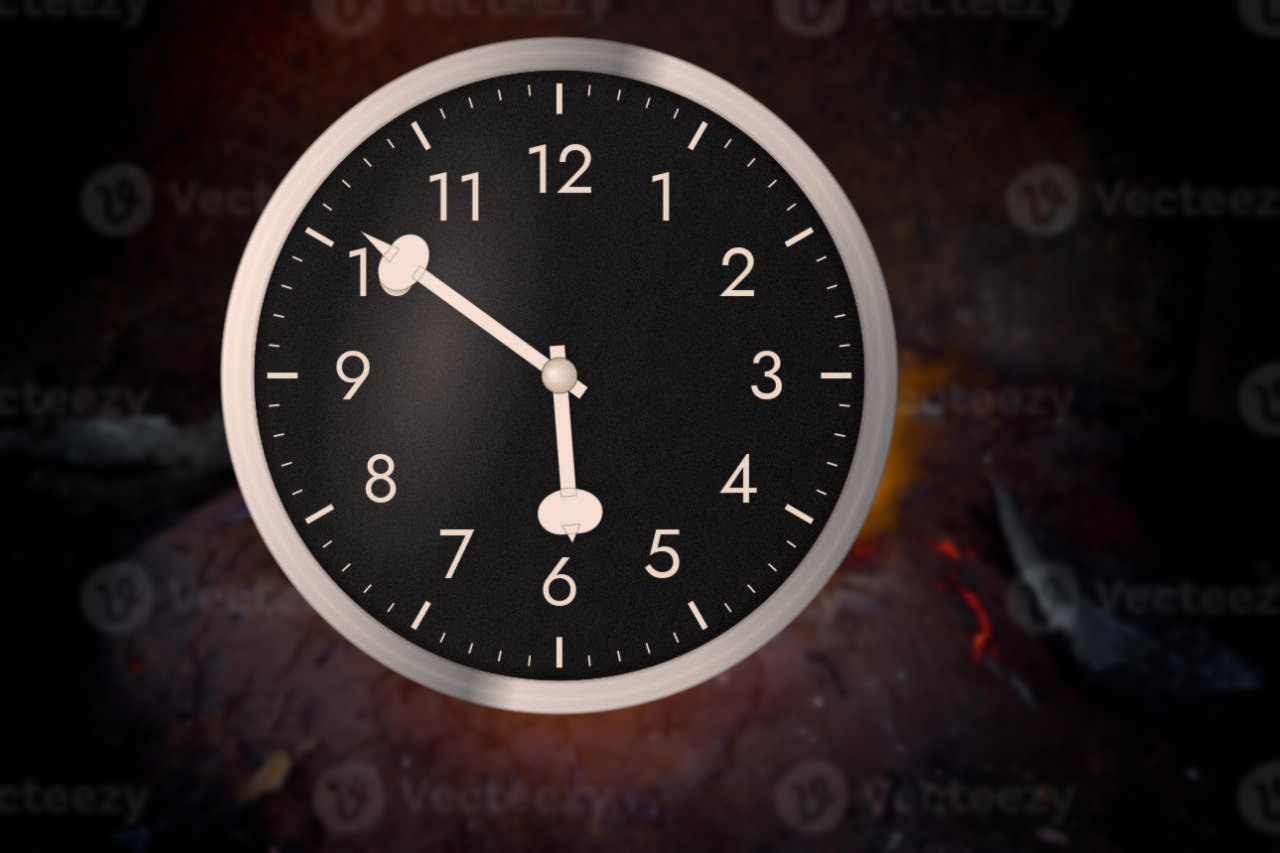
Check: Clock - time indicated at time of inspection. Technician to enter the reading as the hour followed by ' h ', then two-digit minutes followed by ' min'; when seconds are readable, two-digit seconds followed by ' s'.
5 h 51 min
